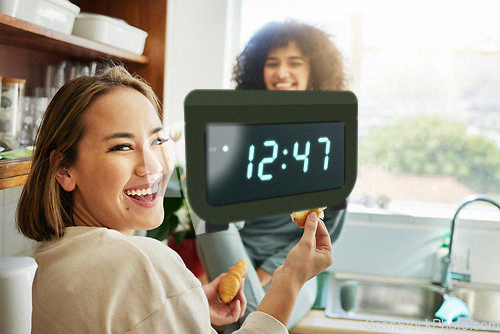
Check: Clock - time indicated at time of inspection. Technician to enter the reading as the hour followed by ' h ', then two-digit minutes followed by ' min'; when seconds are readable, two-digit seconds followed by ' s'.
12 h 47 min
